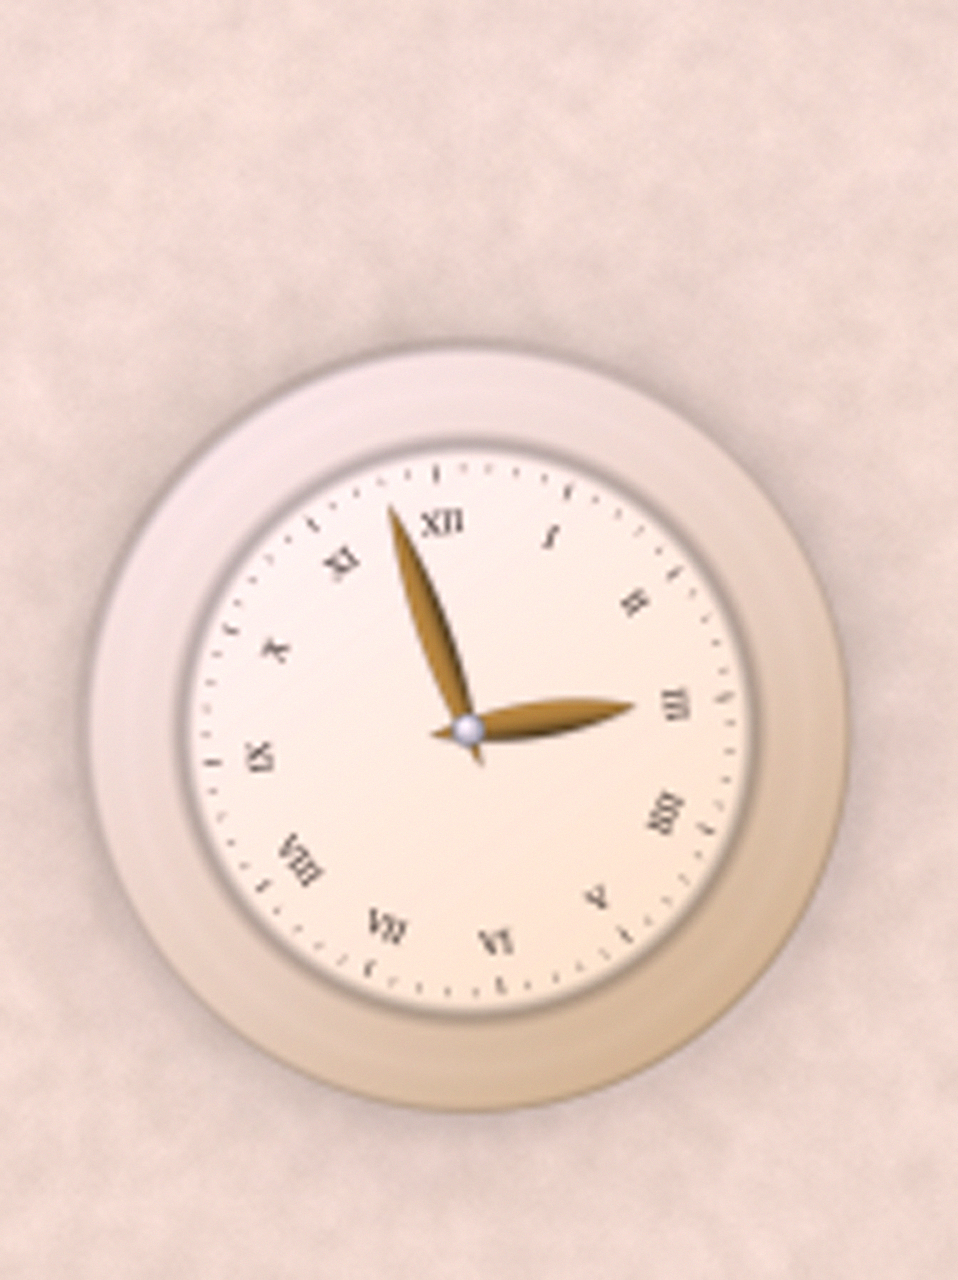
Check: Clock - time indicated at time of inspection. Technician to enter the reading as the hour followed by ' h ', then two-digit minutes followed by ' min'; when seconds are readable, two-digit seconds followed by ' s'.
2 h 58 min
